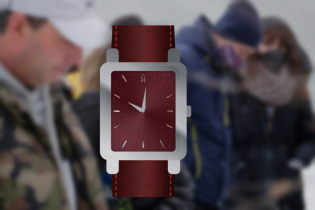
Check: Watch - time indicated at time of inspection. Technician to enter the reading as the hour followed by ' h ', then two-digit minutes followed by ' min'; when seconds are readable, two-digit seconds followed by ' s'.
10 h 01 min
